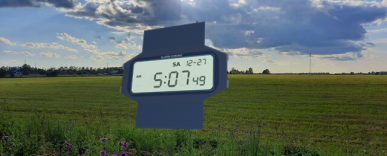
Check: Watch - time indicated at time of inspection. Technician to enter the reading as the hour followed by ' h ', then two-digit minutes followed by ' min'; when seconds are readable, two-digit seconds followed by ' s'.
5 h 07 min 49 s
